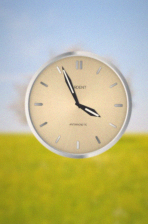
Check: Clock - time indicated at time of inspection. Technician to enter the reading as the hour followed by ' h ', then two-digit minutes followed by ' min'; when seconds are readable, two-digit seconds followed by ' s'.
3 h 56 min
